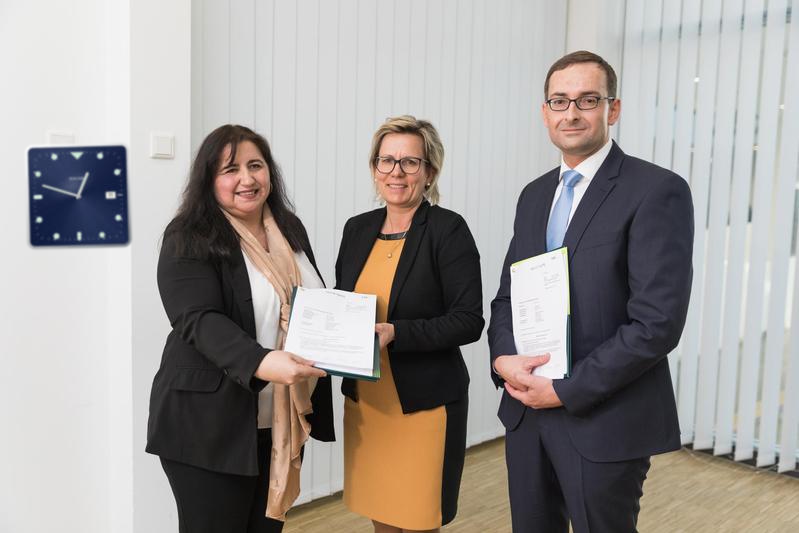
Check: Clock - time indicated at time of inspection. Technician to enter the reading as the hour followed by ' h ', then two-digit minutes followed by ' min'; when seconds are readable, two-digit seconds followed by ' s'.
12 h 48 min
